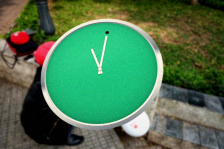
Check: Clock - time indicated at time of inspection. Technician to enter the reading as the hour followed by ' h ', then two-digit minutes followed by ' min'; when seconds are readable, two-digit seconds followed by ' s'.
11 h 00 min
